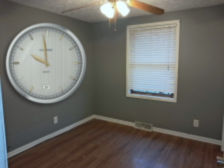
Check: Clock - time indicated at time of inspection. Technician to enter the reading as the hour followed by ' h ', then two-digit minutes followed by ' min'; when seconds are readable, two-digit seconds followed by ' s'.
9 h 59 min
